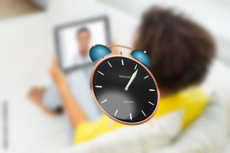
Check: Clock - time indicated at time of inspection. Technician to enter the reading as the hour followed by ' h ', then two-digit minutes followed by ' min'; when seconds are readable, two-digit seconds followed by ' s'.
1 h 06 min
